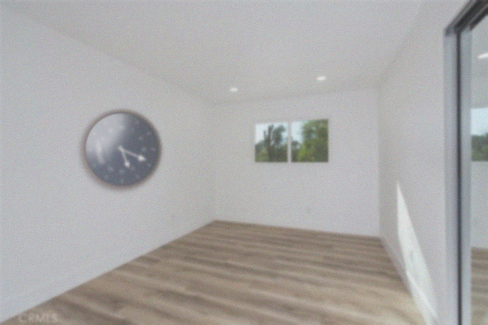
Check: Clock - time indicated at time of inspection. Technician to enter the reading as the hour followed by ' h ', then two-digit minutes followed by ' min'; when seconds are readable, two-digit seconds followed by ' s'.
5 h 19 min
